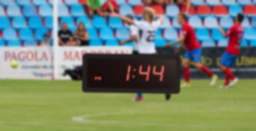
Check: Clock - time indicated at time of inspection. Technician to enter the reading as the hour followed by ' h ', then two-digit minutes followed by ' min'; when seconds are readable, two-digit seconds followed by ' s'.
1 h 44 min
